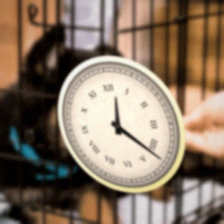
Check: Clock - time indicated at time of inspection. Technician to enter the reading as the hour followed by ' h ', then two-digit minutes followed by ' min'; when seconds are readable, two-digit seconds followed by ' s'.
12 h 22 min
